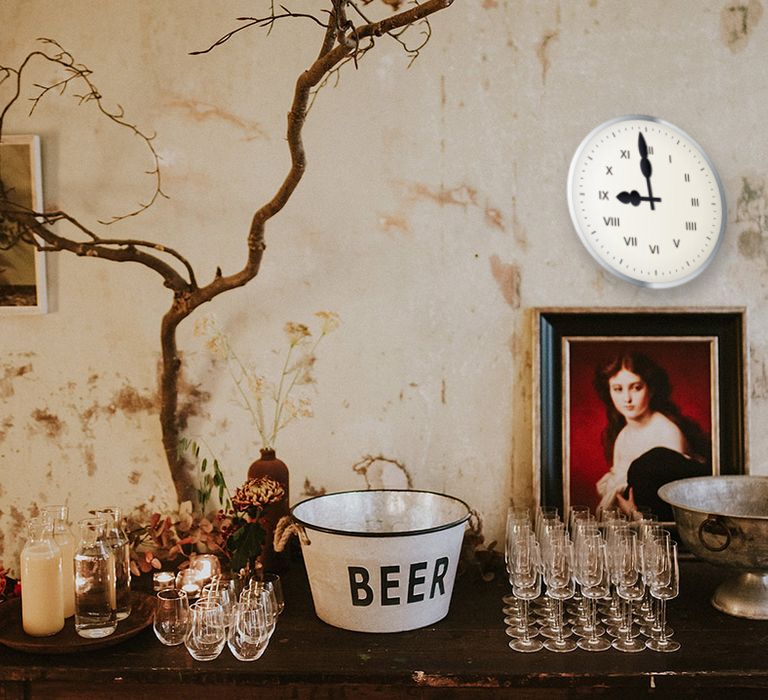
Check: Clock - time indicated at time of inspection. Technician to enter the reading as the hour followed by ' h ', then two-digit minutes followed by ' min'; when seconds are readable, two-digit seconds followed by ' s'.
8 h 59 min
